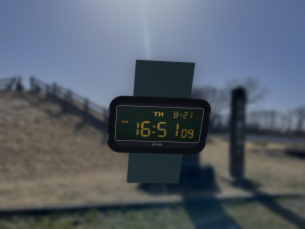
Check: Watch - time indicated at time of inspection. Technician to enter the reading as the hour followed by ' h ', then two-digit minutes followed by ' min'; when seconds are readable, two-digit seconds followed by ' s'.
16 h 51 min 09 s
